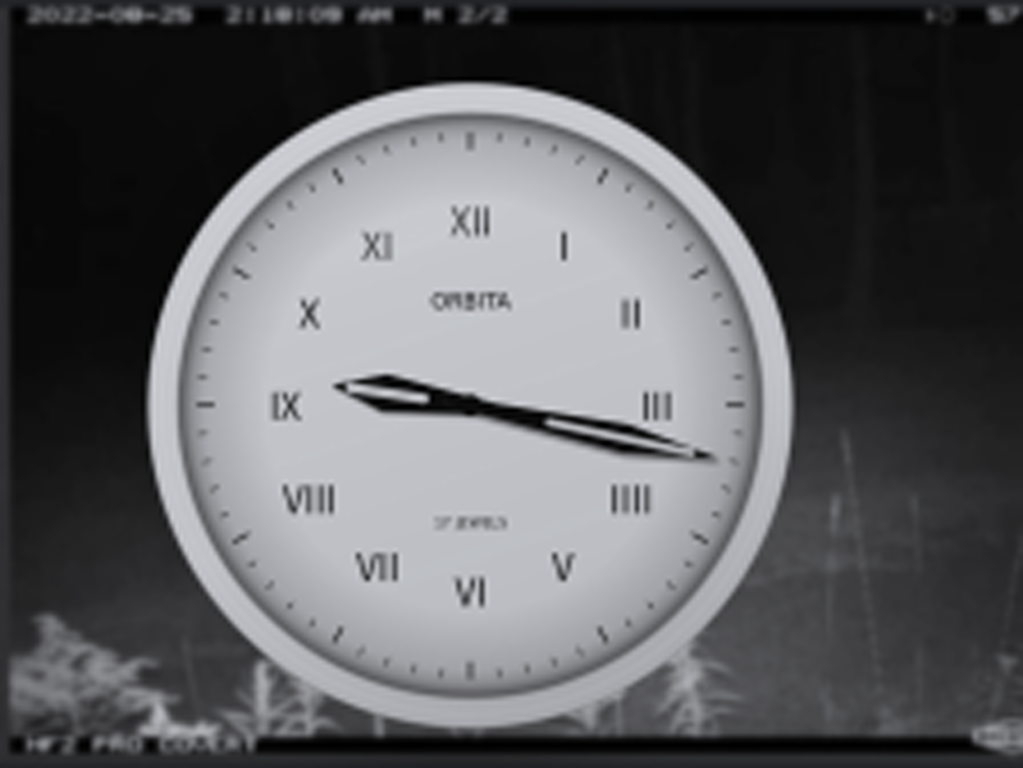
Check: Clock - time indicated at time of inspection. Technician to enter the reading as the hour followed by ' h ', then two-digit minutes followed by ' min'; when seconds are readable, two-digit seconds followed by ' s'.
9 h 17 min
